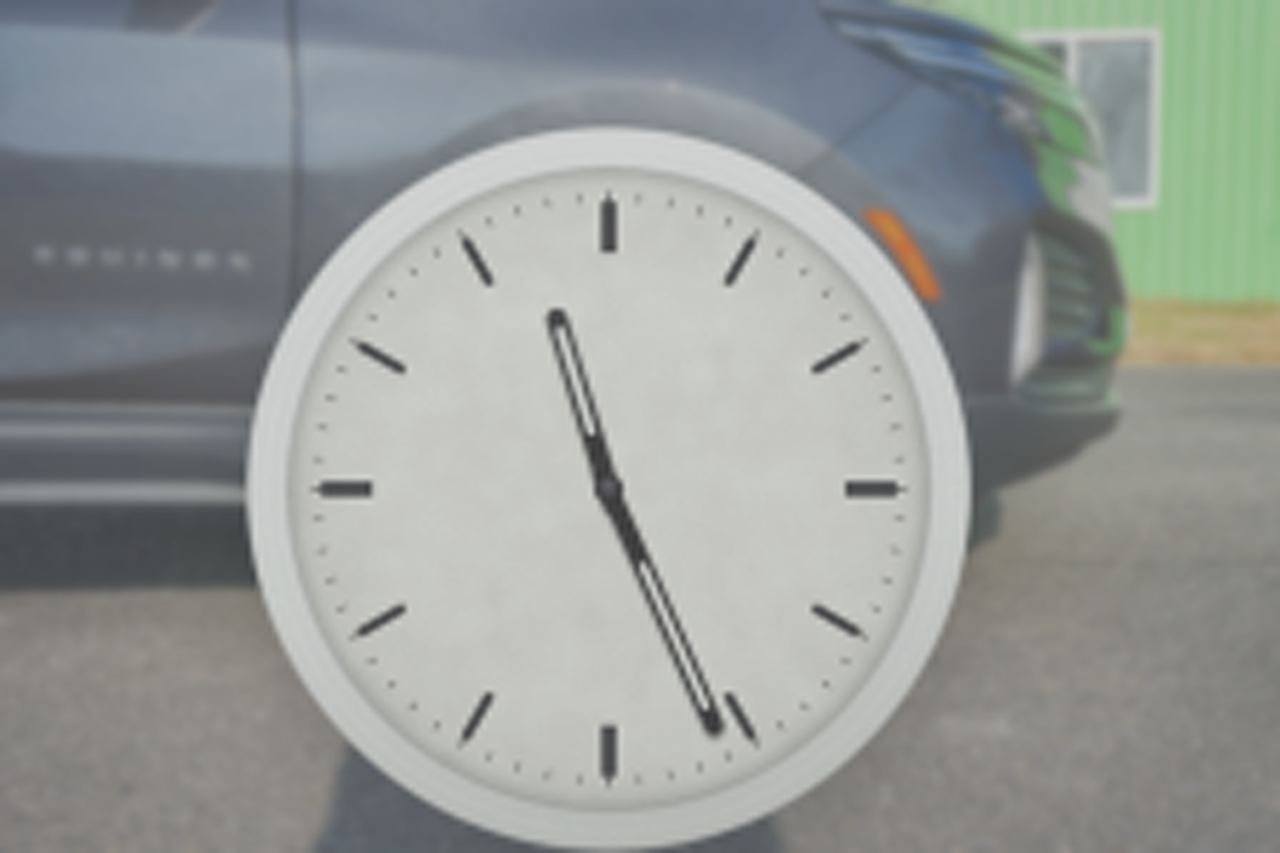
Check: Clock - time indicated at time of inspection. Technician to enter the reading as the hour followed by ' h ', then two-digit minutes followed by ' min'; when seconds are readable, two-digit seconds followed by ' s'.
11 h 26 min
